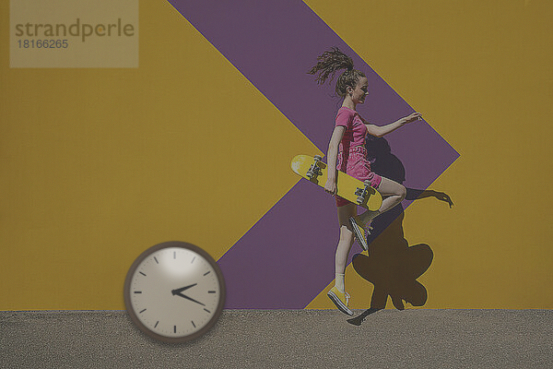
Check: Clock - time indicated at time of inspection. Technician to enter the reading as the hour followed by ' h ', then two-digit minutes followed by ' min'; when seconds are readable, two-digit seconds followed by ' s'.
2 h 19 min
